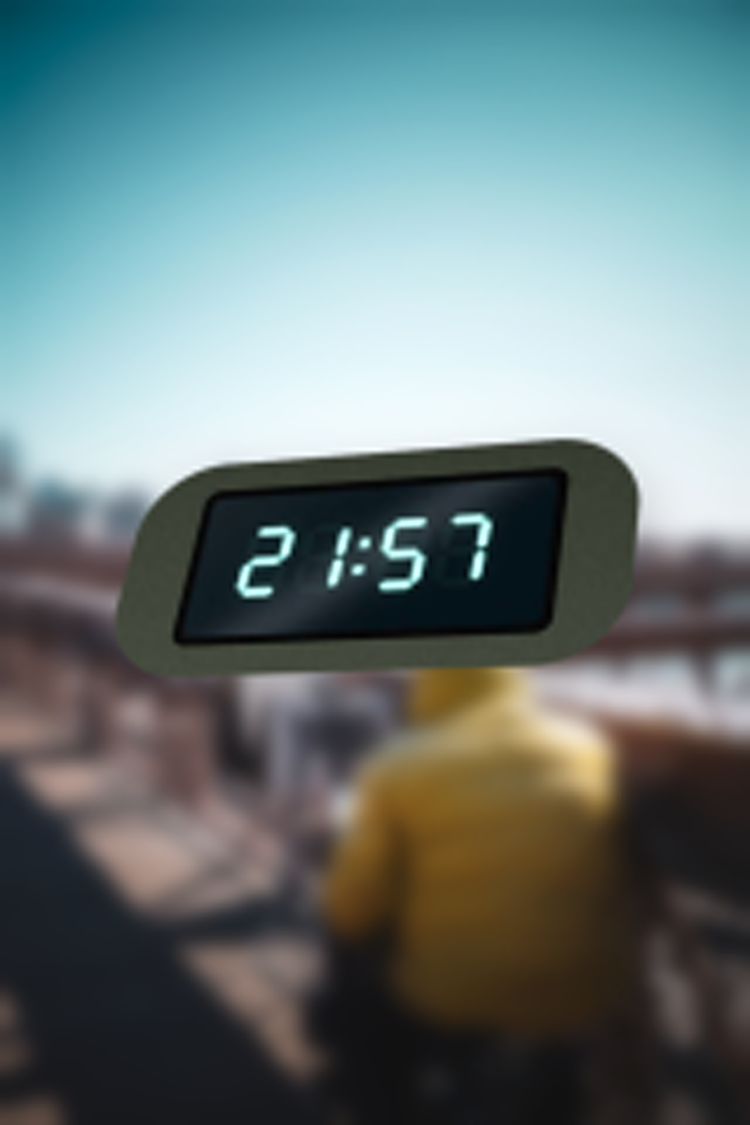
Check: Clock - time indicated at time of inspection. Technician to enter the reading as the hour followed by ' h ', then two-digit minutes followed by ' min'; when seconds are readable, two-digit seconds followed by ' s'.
21 h 57 min
